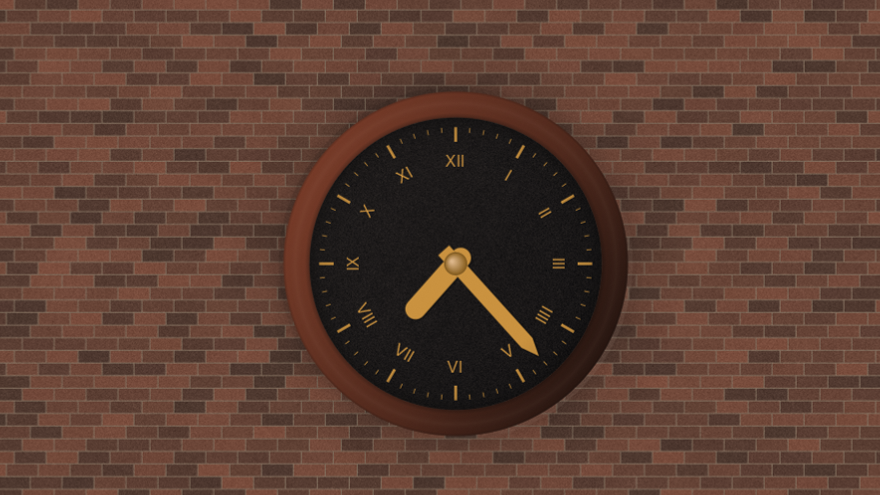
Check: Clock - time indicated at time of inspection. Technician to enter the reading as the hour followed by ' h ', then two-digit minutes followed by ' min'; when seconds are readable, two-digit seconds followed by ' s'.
7 h 23 min
